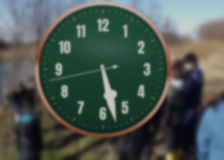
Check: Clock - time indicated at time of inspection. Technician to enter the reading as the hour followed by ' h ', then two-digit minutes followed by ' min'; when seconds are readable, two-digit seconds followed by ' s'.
5 h 27 min 43 s
